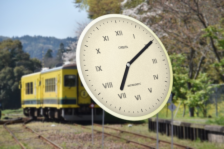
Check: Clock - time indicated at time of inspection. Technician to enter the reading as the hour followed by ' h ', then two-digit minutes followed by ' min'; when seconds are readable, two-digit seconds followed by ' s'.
7 h 10 min
